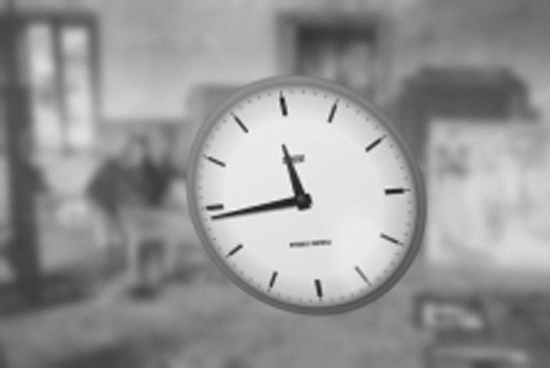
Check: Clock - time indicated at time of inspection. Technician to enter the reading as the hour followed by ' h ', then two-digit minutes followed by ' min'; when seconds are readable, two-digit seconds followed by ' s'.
11 h 44 min
